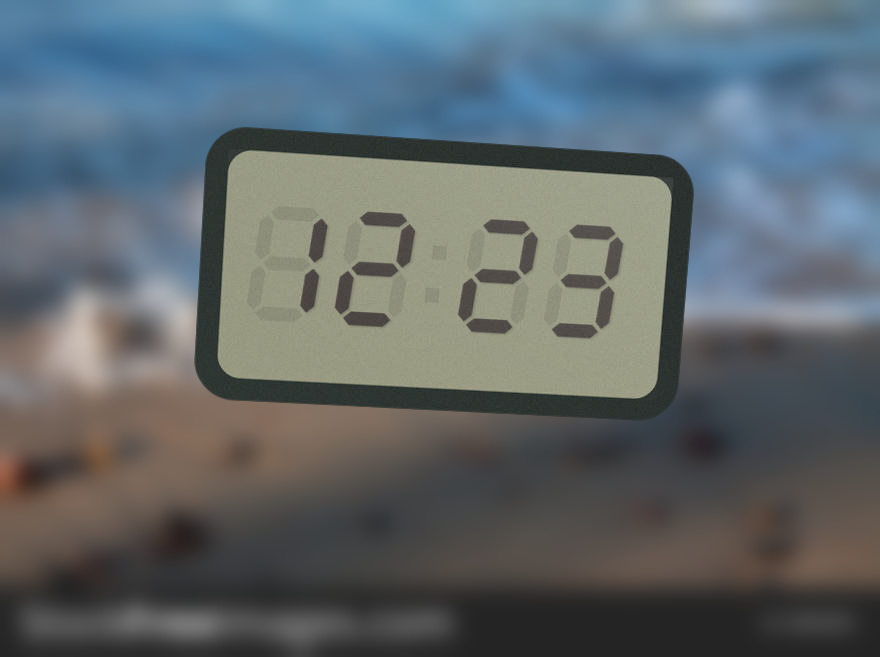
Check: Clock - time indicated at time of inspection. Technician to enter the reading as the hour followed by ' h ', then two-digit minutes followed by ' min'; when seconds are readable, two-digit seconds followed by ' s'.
12 h 23 min
